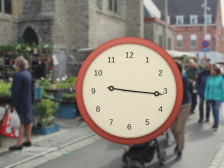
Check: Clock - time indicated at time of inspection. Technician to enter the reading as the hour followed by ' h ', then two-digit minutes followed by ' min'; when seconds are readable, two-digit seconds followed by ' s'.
9 h 16 min
